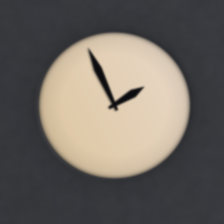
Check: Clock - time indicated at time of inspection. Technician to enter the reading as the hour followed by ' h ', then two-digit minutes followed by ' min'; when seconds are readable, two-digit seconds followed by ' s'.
1 h 56 min
